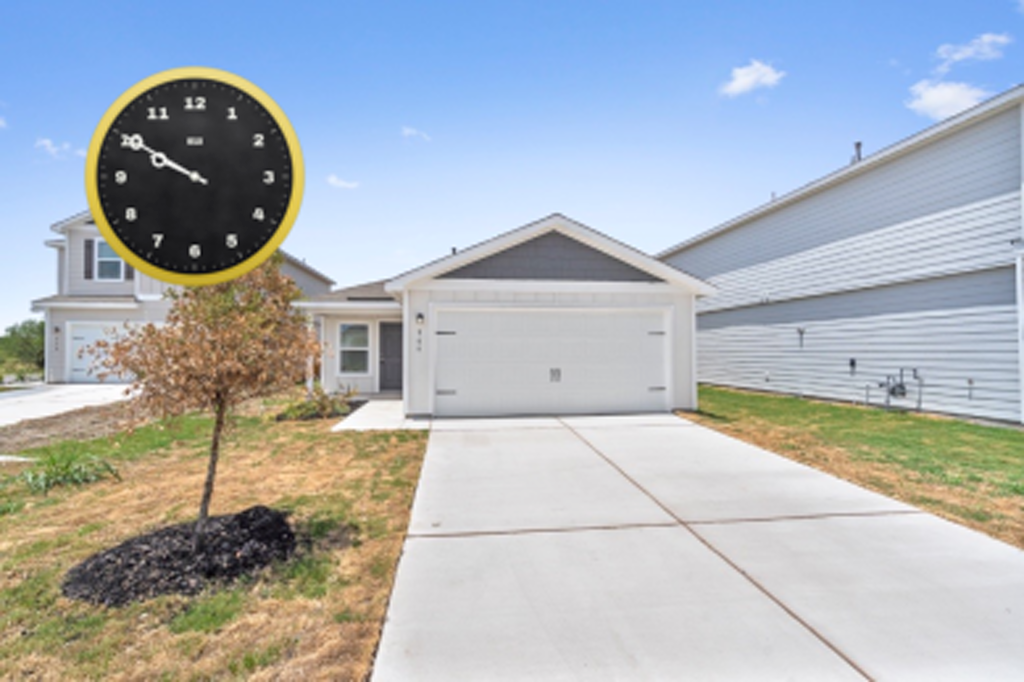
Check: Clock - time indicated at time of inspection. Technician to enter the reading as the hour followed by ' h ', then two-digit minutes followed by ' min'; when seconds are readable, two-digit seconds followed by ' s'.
9 h 50 min
